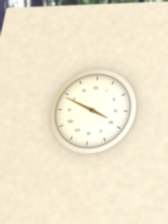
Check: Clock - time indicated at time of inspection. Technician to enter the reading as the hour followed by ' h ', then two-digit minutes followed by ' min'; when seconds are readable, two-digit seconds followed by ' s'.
3 h 49 min
